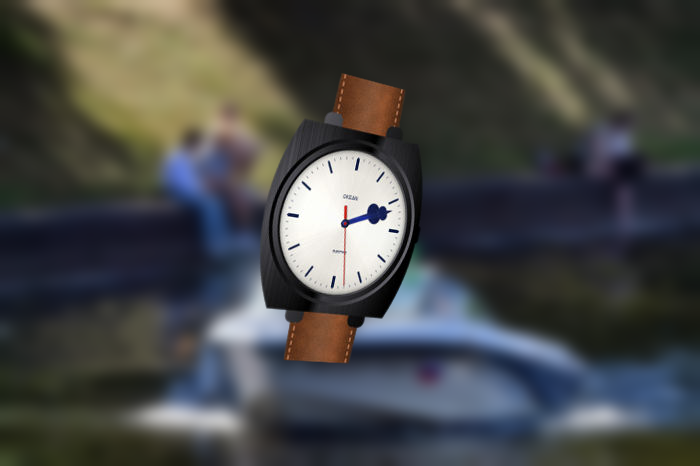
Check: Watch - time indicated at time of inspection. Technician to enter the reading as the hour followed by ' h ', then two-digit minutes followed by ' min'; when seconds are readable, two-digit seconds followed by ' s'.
2 h 11 min 28 s
